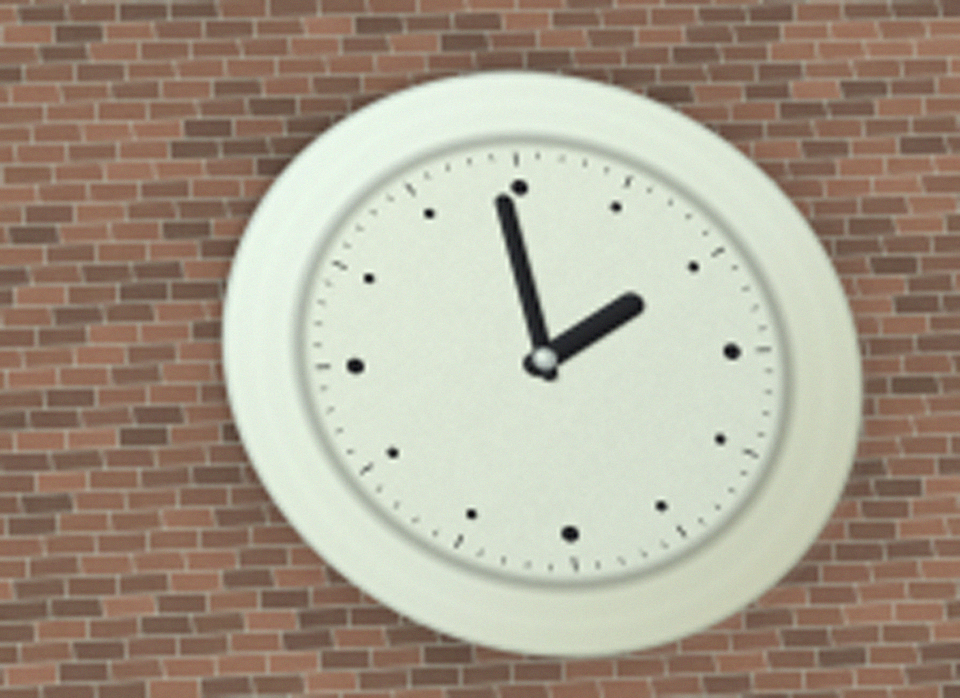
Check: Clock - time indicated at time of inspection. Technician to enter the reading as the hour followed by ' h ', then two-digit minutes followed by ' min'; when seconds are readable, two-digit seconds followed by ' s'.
1 h 59 min
